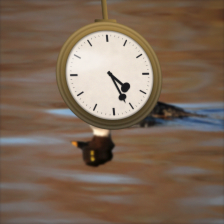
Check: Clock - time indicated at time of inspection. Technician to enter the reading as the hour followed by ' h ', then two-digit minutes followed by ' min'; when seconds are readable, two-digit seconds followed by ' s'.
4 h 26 min
